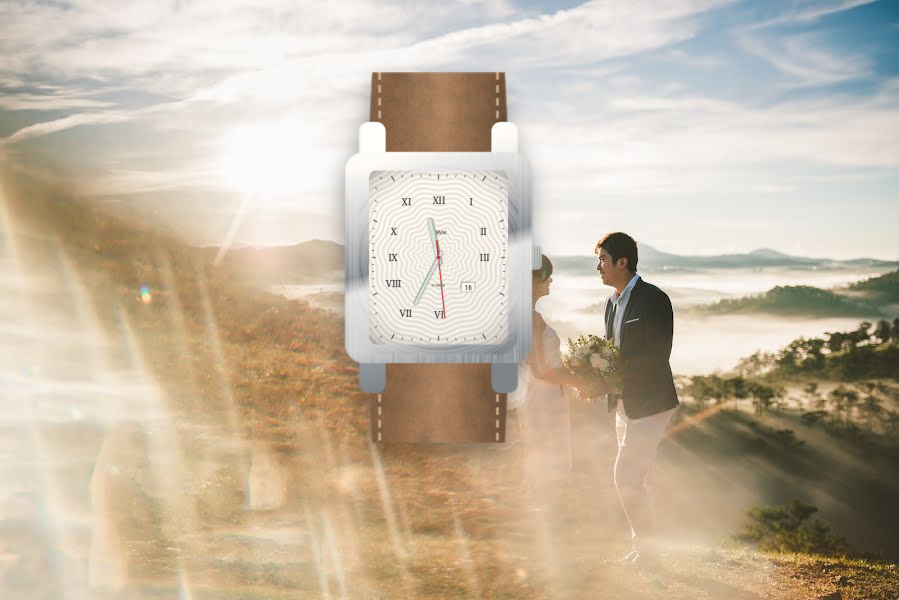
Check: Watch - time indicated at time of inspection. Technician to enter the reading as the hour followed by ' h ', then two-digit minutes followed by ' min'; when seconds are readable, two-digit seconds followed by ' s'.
11 h 34 min 29 s
